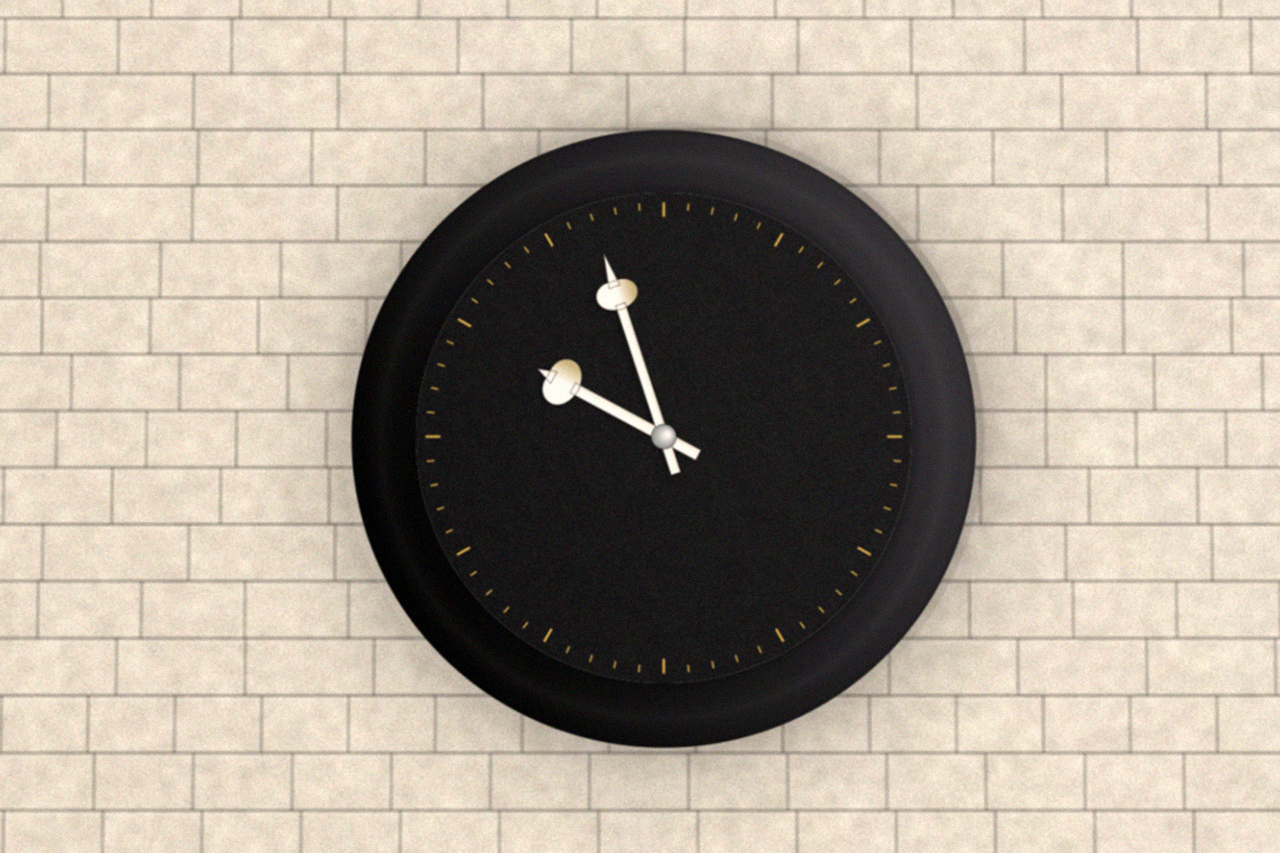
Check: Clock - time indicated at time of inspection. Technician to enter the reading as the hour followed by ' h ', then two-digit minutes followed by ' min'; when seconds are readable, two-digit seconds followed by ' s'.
9 h 57 min
